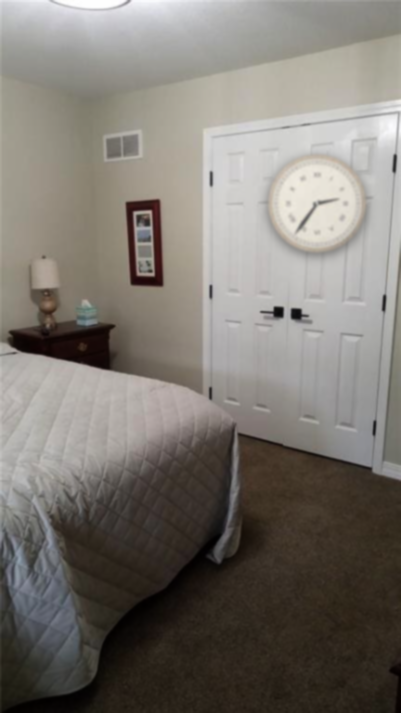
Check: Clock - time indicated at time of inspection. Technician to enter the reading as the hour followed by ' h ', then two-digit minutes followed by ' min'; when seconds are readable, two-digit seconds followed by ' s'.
2 h 36 min
